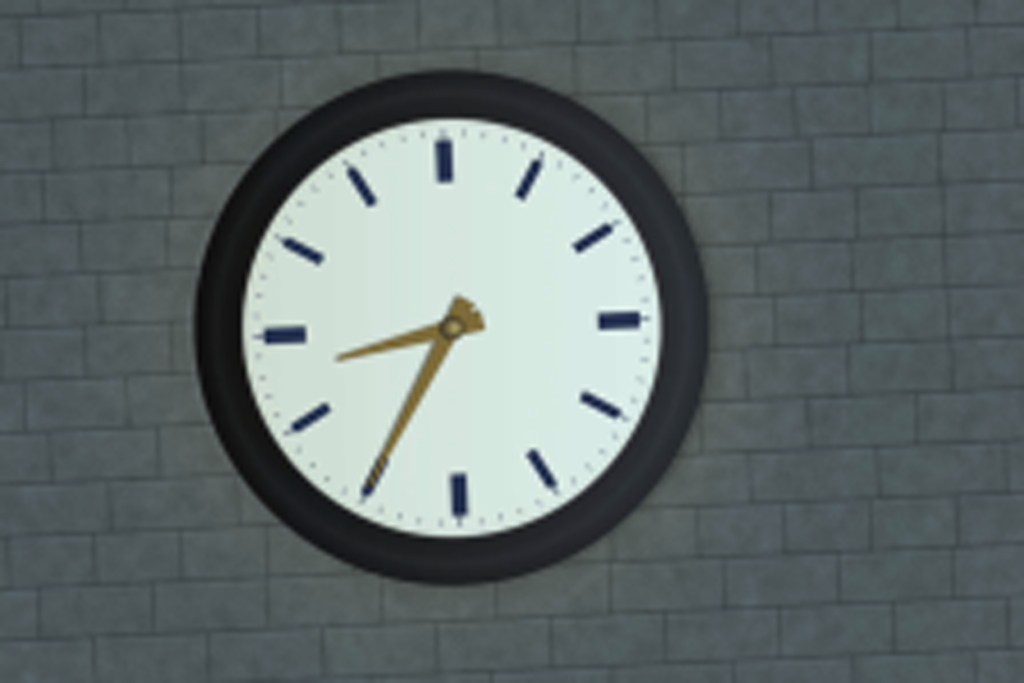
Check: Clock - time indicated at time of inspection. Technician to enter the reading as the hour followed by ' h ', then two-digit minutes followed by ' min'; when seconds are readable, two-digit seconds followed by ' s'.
8 h 35 min
